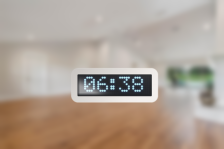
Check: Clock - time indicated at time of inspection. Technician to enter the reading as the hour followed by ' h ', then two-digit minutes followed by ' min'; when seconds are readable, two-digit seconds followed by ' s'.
6 h 38 min
